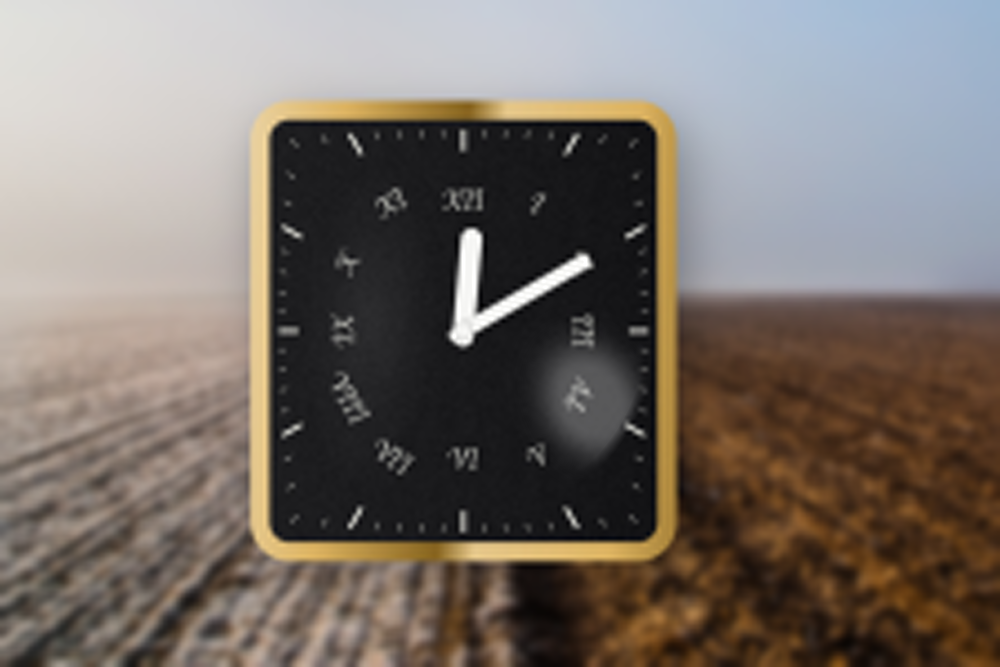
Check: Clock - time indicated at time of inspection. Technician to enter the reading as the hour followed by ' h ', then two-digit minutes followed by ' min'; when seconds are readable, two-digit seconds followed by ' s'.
12 h 10 min
